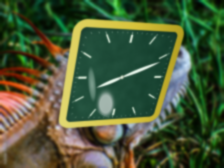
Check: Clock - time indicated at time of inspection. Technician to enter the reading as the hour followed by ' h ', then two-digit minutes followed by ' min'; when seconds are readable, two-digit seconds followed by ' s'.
8 h 11 min
